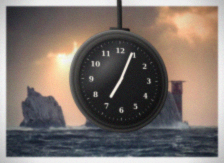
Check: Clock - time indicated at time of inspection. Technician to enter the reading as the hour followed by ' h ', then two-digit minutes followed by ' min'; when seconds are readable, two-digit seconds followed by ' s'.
7 h 04 min
